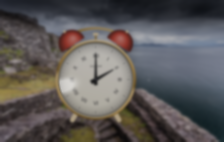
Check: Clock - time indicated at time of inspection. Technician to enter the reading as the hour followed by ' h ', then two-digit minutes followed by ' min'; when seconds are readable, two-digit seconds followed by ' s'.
2 h 00 min
